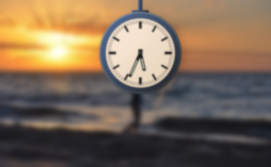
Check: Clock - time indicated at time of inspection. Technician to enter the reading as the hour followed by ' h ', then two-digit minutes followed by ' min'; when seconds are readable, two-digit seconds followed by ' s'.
5 h 34 min
